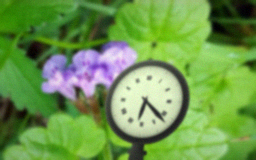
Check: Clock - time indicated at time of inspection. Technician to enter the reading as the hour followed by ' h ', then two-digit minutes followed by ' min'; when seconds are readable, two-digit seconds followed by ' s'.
6 h 22 min
